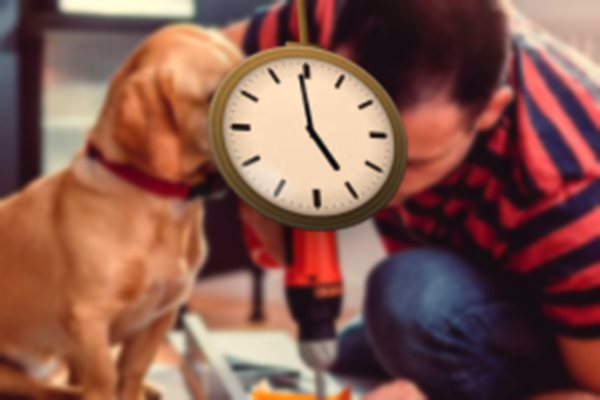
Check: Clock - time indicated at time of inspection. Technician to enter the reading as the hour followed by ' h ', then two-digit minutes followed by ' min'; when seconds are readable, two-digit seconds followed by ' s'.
4 h 59 min
